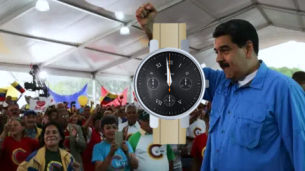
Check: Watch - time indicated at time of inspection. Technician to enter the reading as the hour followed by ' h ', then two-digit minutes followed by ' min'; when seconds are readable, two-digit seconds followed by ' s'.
11 h 59 min
